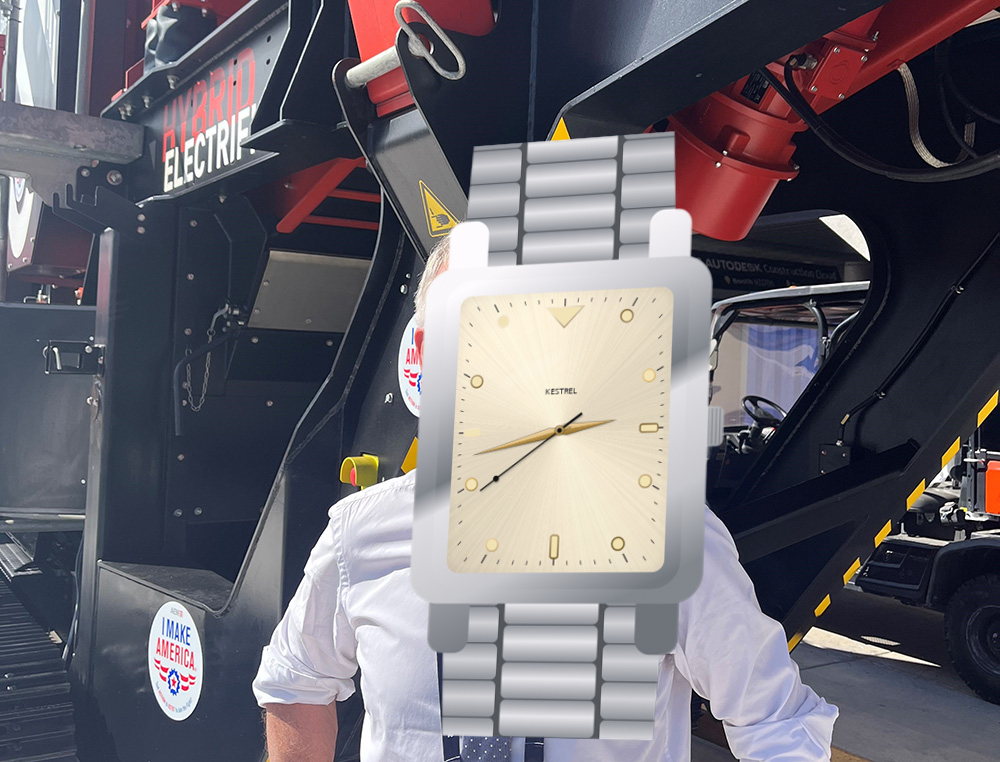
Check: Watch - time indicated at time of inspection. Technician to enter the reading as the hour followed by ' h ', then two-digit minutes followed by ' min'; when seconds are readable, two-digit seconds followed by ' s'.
2 h 42 min 39 s
